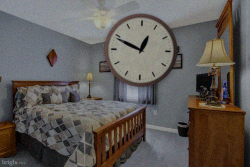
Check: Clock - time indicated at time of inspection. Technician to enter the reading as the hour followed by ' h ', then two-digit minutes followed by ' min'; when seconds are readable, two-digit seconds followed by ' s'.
12 h 49 min
